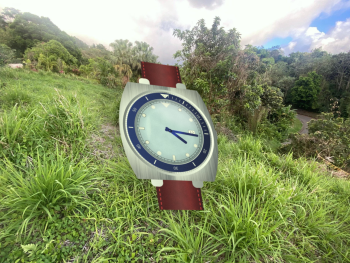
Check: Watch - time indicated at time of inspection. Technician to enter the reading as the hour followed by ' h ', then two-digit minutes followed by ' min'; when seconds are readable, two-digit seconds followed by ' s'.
4 h 16 min
